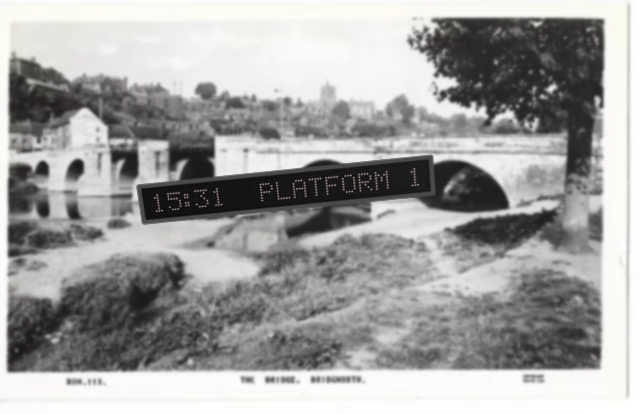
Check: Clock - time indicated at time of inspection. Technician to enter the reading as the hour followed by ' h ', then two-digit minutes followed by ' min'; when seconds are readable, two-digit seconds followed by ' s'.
15 h 31 min
